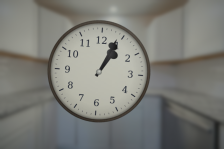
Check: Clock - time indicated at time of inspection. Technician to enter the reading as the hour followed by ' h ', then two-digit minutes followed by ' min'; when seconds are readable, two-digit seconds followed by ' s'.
1 h 04 min
